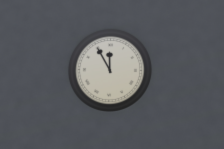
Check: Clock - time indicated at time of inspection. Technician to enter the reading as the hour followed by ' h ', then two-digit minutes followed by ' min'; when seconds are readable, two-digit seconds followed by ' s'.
11 h 55 min
